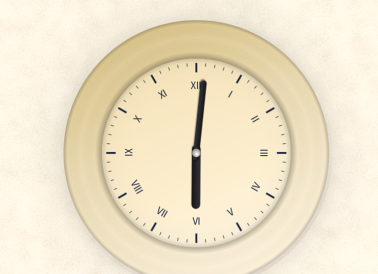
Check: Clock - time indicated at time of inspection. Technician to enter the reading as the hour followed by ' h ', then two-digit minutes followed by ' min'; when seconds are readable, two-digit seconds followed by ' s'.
6 h 01 min
